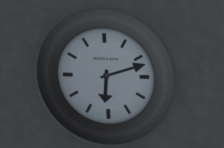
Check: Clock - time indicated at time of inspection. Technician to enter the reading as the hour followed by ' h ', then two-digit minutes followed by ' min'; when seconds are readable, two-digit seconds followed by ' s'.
6 h 12 min
